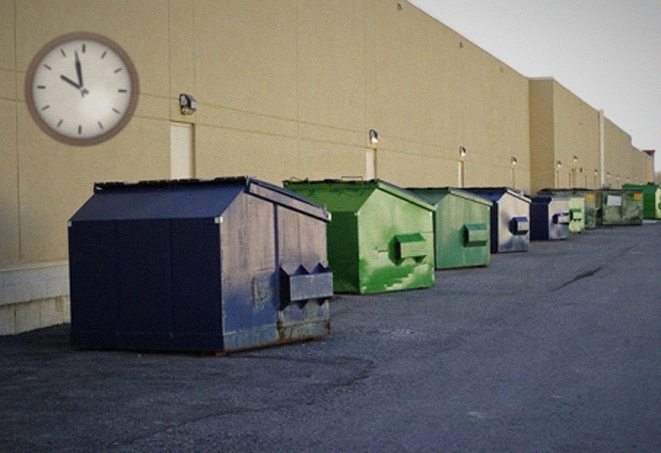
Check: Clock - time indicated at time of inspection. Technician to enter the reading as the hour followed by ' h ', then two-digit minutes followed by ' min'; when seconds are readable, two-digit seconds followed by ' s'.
9 h 58 min
